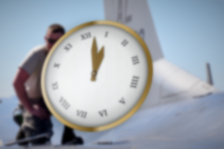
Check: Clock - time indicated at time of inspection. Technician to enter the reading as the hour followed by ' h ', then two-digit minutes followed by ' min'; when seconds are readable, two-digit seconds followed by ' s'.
1 h 02 min
